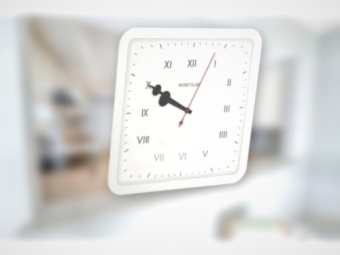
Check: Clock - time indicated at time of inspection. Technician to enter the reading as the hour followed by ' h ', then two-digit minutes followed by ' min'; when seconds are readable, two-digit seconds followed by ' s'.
9 h 50 min 04 s
